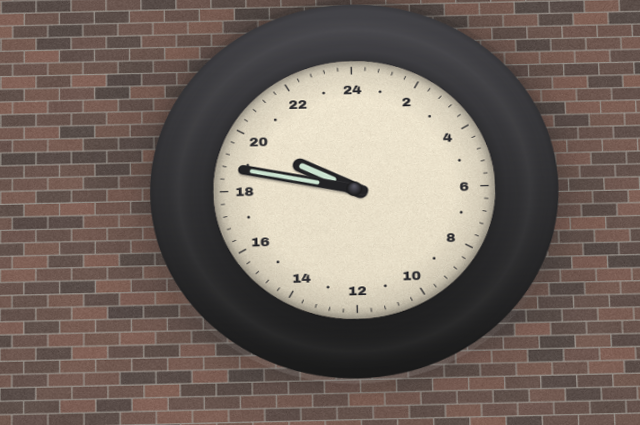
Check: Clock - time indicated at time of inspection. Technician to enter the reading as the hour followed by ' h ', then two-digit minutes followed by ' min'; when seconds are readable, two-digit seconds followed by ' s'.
19 h 47 min
